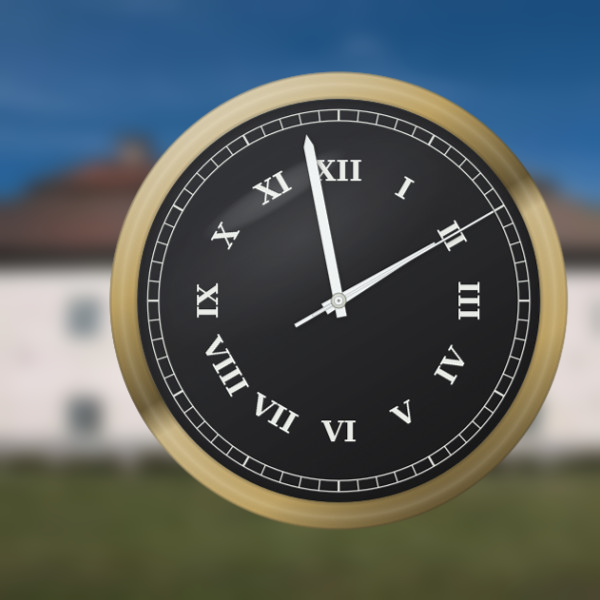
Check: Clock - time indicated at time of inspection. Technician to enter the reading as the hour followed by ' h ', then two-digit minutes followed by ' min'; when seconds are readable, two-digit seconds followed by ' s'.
1 h 58 min 10 s
